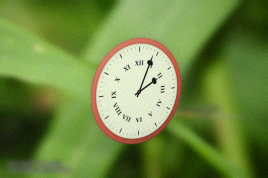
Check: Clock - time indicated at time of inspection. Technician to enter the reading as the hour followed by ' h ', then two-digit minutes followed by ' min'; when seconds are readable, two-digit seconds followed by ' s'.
2 h 04 min
